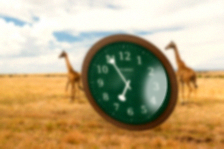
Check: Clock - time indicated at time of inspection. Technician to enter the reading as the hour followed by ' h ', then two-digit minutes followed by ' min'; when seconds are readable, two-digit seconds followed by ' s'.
6 h 55 min
